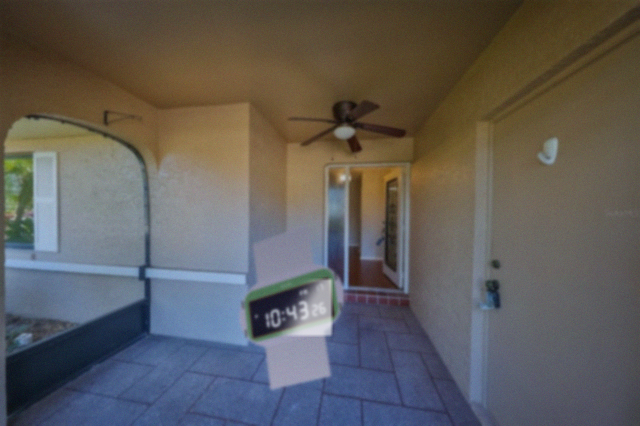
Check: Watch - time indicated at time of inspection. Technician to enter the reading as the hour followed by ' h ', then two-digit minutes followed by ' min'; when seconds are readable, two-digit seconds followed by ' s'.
10 h 43 min
